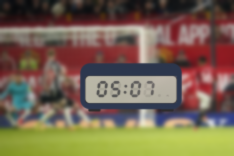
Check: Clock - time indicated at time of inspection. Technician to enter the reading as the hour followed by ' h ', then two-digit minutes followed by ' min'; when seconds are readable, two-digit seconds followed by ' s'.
5 h 07 min
